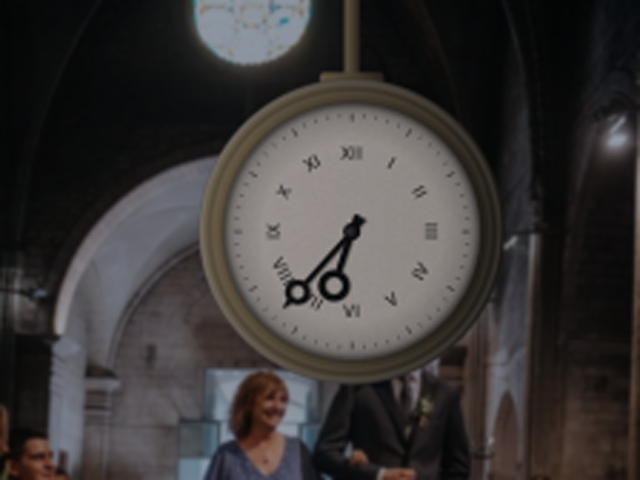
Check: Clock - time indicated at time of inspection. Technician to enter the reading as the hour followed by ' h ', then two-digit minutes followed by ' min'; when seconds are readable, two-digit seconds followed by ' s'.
6 h 37 min
